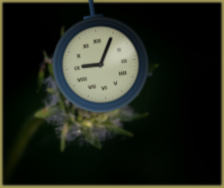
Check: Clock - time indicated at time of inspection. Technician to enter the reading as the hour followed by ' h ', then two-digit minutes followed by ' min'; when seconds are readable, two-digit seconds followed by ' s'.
9 h 05 min
